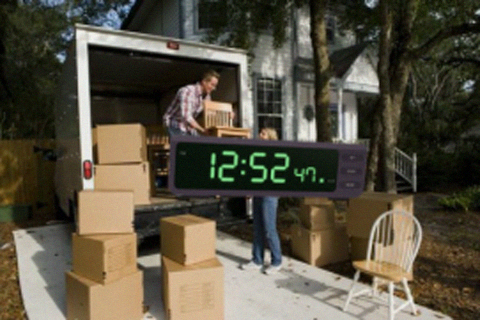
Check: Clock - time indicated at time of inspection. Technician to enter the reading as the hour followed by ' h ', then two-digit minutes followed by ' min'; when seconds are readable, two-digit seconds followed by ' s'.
12 h 52 min 47 s
